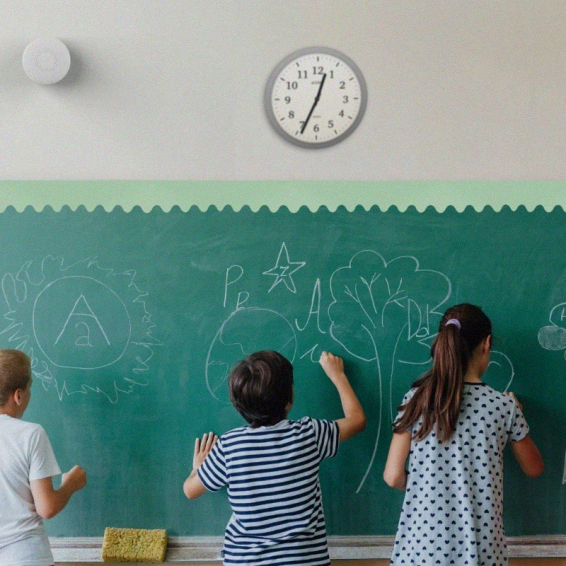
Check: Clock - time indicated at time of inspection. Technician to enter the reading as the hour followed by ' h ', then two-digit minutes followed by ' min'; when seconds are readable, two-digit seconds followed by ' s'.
12 h 34 min
